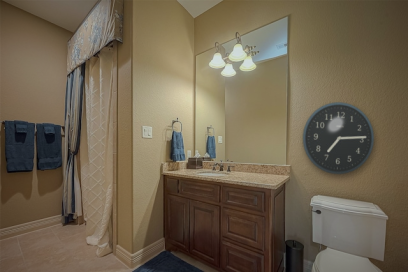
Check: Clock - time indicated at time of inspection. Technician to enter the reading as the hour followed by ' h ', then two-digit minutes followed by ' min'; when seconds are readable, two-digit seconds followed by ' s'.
7 h 14 min
